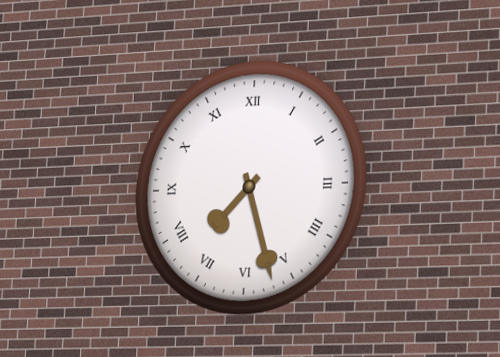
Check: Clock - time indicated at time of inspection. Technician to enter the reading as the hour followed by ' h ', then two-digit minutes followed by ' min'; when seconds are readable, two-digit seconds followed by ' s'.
7 h 27 min
